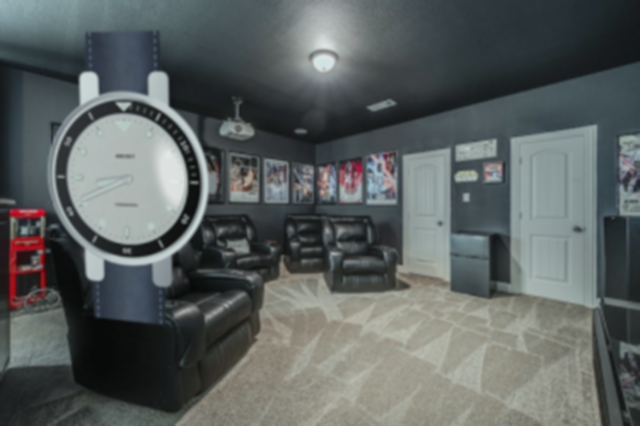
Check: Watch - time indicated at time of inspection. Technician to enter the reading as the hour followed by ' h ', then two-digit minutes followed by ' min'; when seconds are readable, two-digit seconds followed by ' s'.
8 h 41 min
